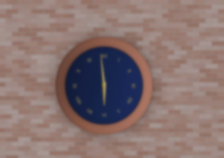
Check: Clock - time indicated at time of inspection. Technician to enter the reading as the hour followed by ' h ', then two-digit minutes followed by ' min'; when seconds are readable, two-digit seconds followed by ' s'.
5 h 59 min
